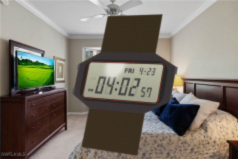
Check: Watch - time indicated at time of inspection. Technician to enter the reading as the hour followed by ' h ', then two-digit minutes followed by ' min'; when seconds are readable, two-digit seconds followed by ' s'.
4 h 02 min
